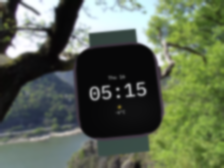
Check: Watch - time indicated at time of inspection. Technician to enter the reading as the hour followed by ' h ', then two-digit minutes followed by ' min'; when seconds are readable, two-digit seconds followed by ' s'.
5 h 15 min
